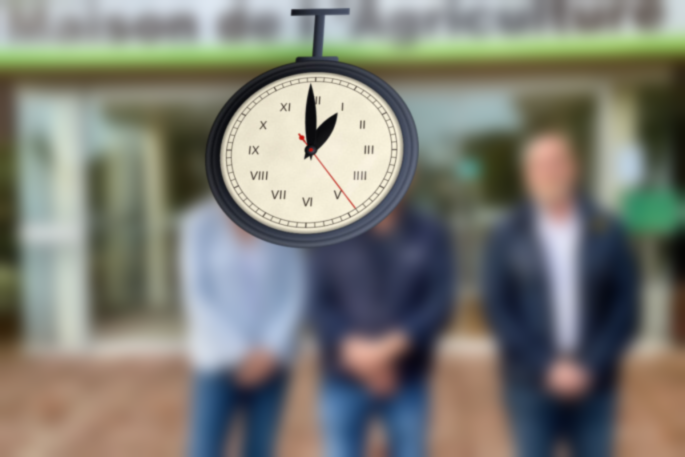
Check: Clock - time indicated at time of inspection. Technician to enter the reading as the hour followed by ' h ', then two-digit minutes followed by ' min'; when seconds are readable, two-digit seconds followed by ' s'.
12 h 59 min 24 s
